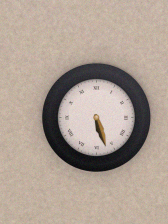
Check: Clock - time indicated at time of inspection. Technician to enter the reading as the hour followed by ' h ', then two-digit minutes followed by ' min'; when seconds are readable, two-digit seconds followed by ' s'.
5 h 27 min
